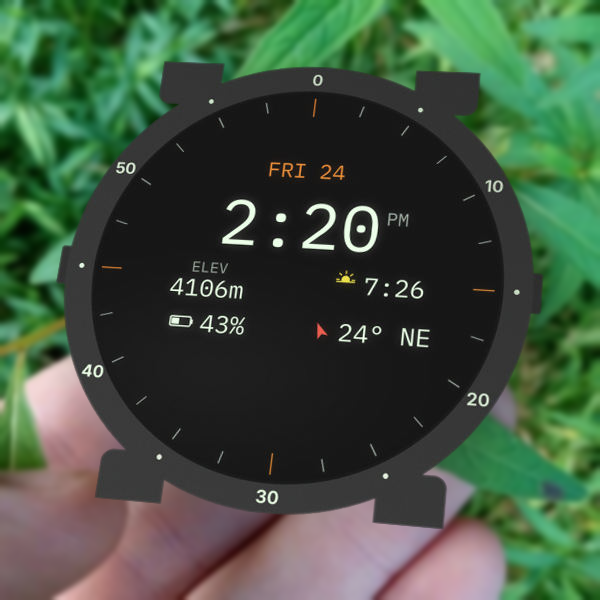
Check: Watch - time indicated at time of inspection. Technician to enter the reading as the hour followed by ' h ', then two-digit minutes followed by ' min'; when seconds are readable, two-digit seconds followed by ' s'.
2 h 20 min
